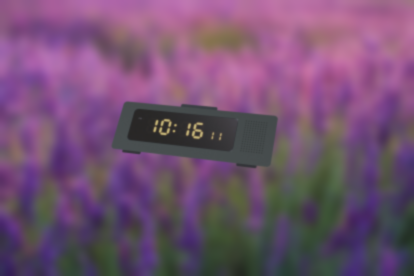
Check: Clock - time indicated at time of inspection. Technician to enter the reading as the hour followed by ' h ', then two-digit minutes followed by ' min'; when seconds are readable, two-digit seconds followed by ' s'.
10 h 16 min 11 s
